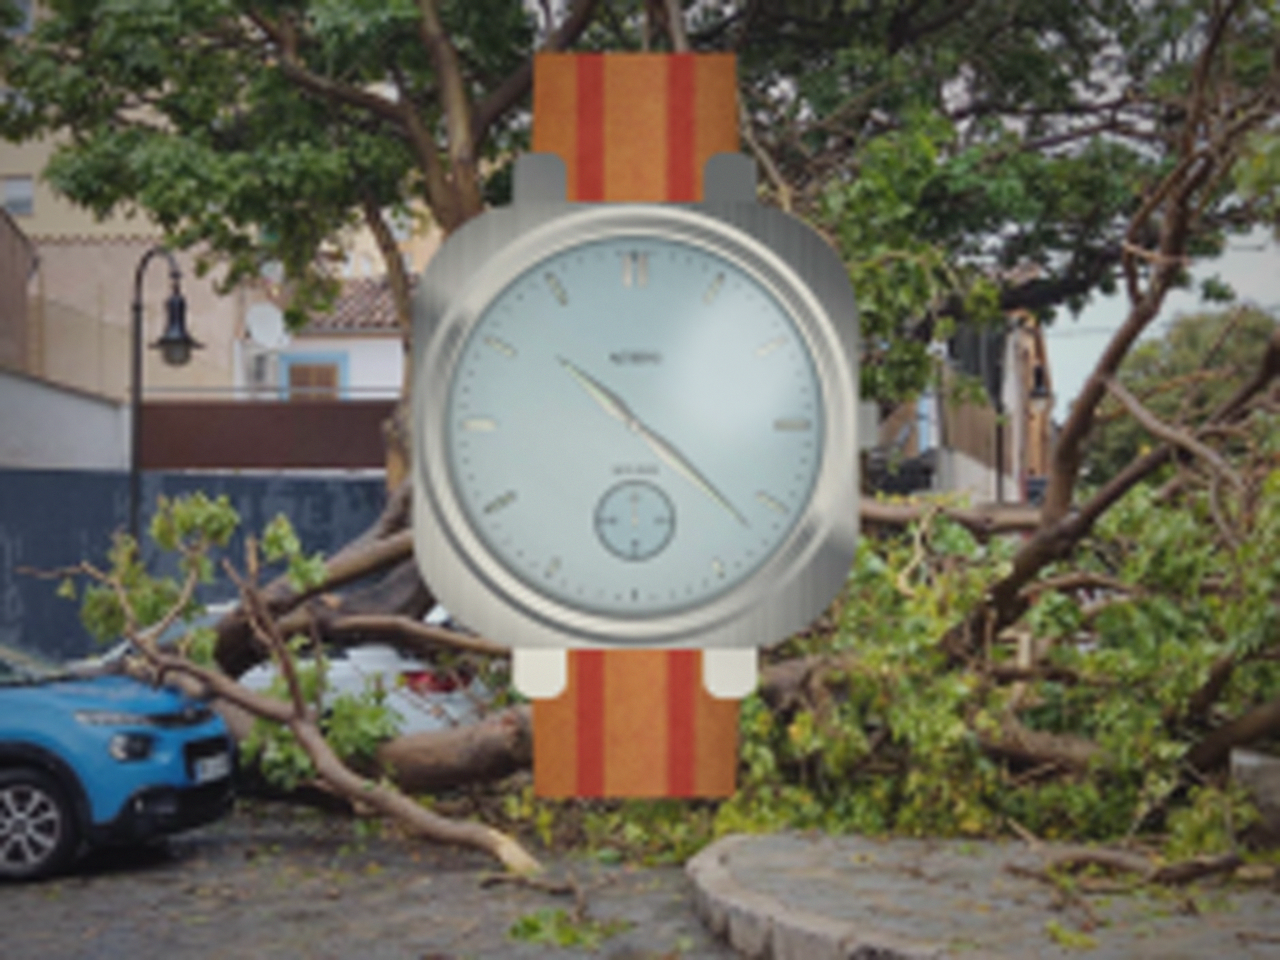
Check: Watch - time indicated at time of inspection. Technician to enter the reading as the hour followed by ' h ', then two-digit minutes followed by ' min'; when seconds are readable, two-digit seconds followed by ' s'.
10 h 22 min
